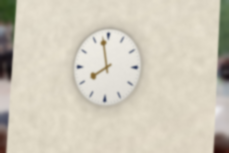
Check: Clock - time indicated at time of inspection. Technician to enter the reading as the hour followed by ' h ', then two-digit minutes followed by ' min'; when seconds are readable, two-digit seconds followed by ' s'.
7 h 58 min
